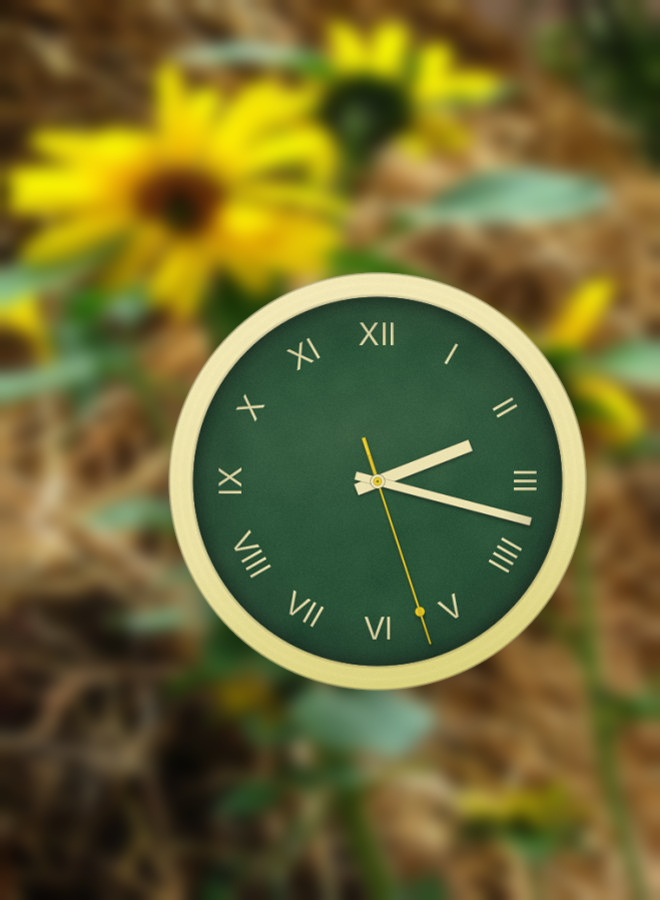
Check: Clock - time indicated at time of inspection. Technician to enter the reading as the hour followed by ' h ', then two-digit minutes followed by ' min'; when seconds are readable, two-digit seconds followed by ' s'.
2 h 17 min 27 s
